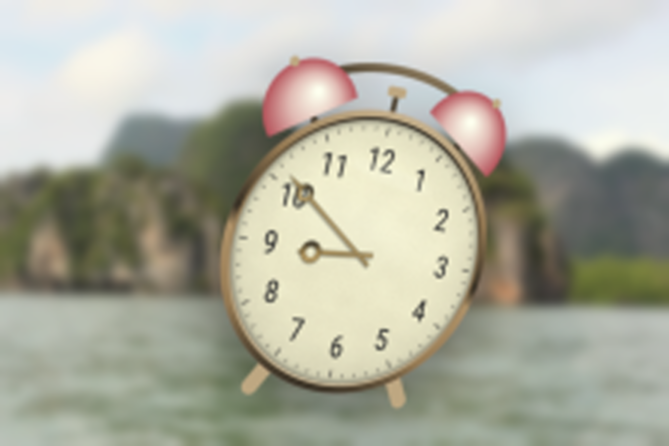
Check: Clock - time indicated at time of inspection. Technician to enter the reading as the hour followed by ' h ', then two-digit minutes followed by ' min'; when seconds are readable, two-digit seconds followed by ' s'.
8 h 51 min
